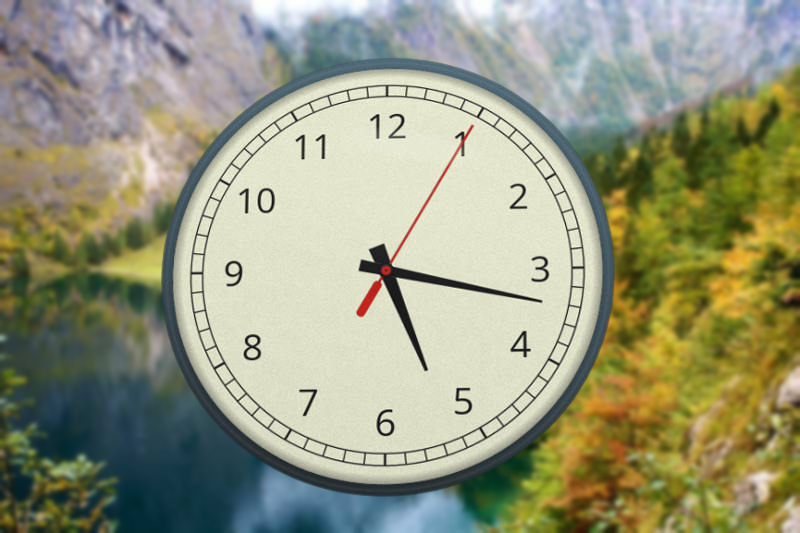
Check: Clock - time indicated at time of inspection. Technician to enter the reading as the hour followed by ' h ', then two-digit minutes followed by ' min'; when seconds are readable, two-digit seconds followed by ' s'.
5 h 17 min 05 s
